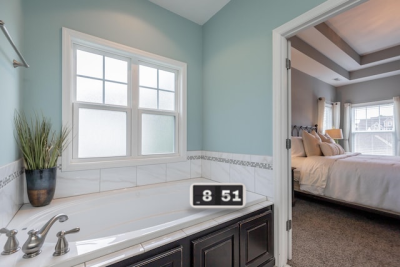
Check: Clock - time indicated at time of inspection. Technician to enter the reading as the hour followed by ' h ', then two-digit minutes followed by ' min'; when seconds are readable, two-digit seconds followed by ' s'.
8 h 51 min
